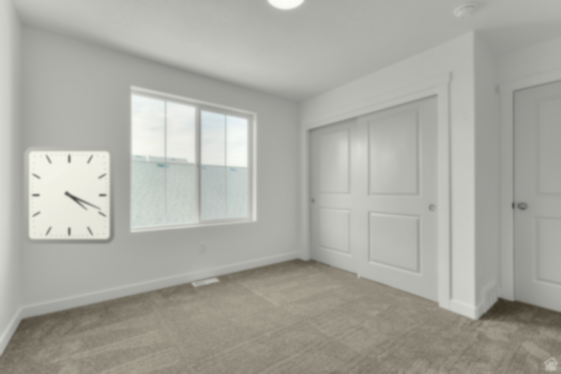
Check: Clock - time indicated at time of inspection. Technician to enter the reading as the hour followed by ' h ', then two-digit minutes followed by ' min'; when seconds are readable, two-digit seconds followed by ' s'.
4 h 19 min
